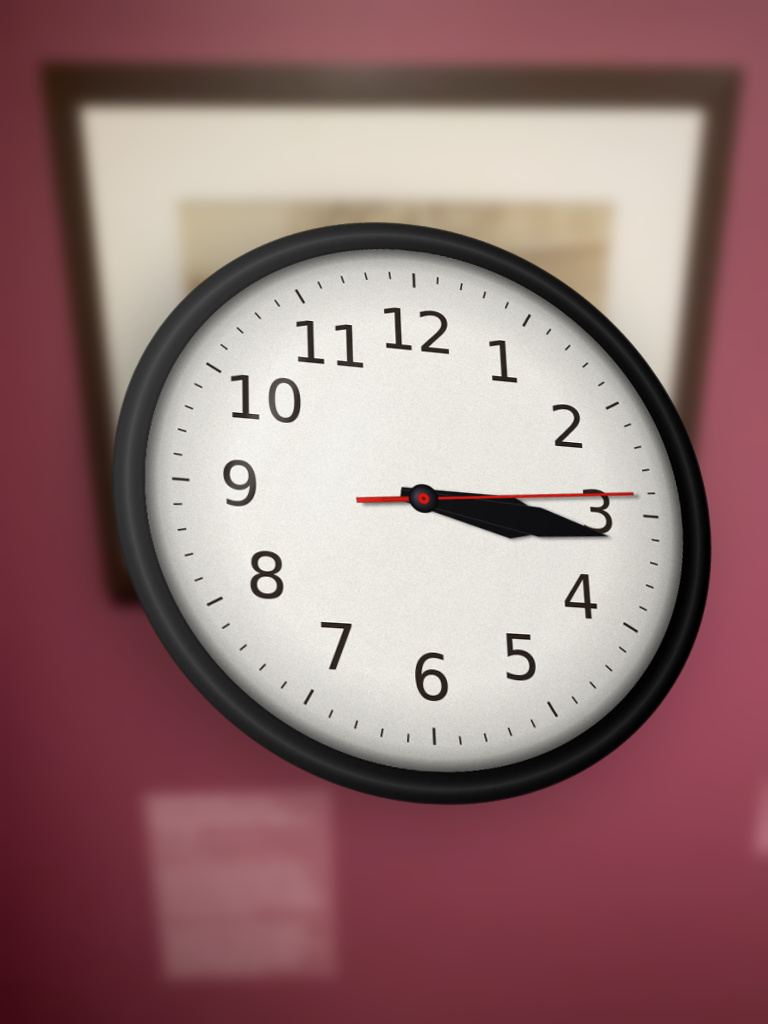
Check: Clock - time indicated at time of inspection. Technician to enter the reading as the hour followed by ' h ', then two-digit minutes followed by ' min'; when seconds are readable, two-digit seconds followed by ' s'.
3 h 16 min 14 s
